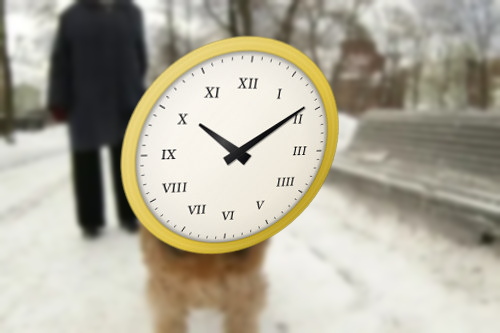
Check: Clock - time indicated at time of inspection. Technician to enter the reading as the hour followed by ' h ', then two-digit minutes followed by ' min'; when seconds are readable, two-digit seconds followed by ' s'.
10 h 09 min
